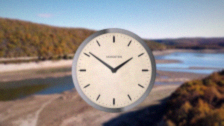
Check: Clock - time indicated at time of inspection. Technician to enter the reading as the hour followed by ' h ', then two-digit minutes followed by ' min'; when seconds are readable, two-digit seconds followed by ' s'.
1 h 51 min
